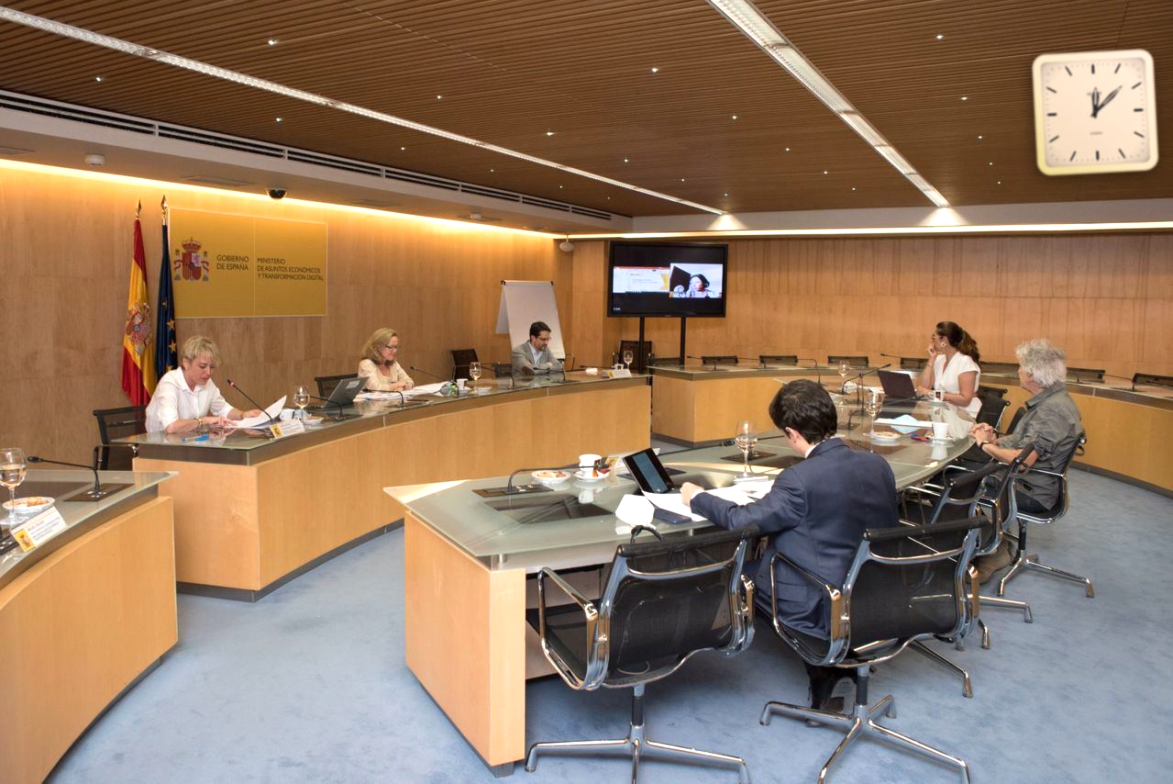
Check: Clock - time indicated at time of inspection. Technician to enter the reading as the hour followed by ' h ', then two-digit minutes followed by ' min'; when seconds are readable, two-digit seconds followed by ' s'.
12 h 08 min
